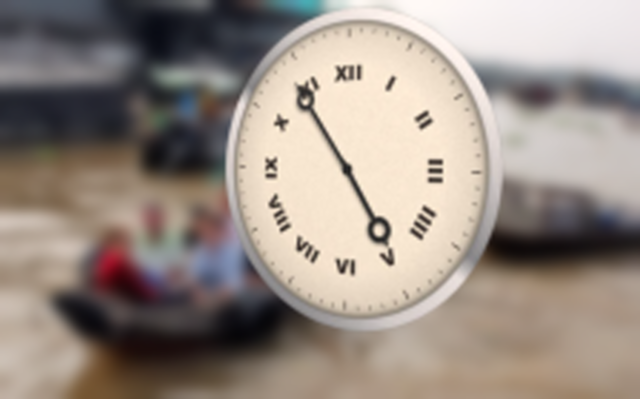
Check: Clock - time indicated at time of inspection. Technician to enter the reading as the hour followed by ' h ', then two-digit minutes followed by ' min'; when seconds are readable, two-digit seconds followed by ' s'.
4 h 54 min
